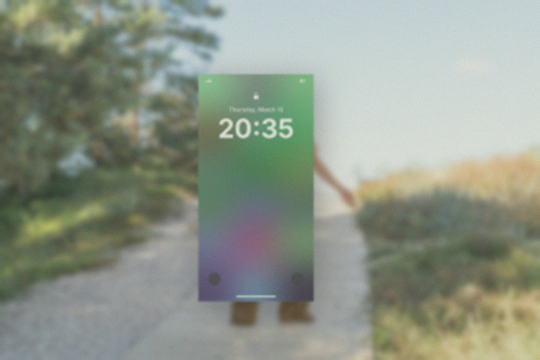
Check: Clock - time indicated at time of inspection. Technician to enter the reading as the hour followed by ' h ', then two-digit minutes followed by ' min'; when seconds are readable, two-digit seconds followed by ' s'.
20 h 35 min
